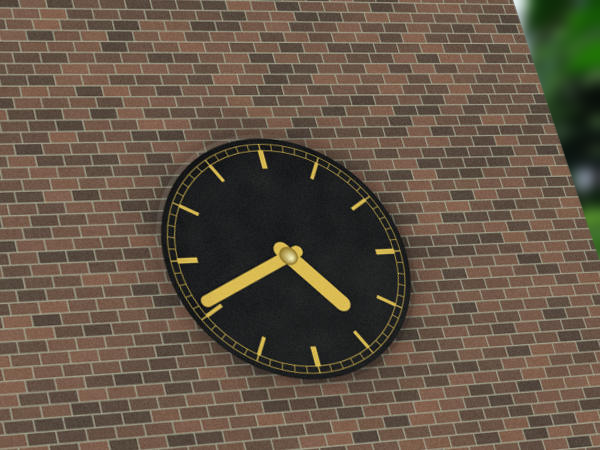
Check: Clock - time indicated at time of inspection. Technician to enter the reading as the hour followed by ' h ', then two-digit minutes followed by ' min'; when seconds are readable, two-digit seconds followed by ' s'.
4 h 41 min
